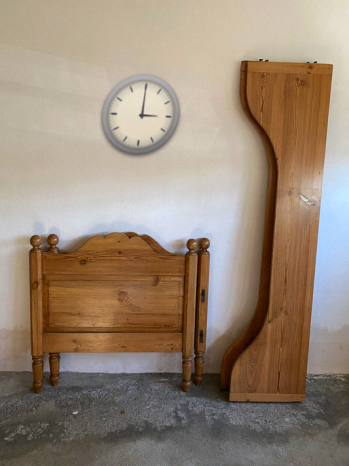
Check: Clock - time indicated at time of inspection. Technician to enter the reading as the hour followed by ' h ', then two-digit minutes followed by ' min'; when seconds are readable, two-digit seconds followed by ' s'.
3 h 00 min
